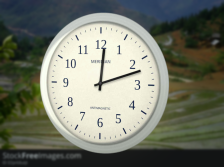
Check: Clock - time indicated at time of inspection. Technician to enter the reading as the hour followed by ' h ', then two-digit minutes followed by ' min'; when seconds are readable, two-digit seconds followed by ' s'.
12 h 12 min
